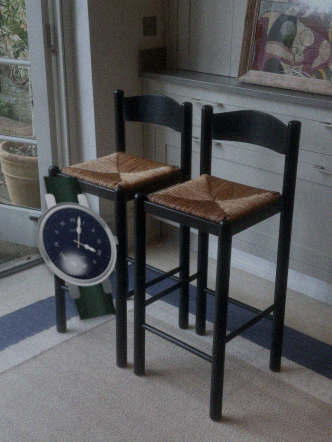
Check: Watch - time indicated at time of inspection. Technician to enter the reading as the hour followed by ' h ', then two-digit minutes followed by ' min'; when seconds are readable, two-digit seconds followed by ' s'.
4 h 03 min
